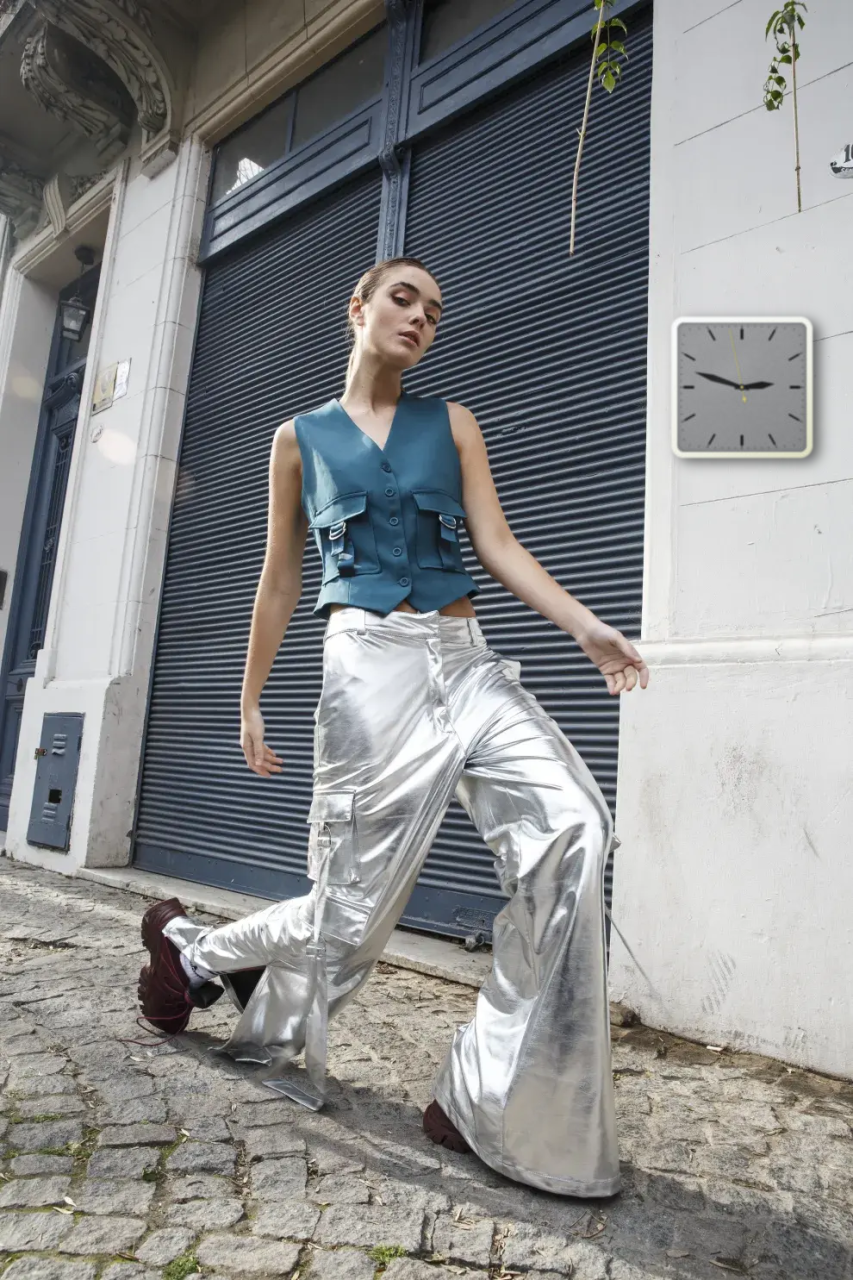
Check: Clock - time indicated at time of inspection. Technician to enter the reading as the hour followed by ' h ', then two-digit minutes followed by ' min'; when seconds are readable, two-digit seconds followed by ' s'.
2 h 47 min 58 s
